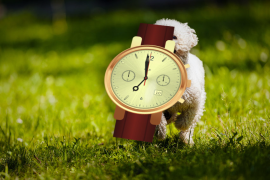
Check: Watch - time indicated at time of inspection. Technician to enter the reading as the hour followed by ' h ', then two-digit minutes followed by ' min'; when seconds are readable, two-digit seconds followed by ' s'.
6 h 59 min
